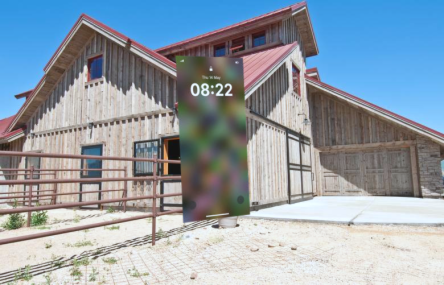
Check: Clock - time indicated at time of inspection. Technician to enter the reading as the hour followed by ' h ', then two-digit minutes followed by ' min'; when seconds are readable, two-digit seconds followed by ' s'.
8 h 22 min
